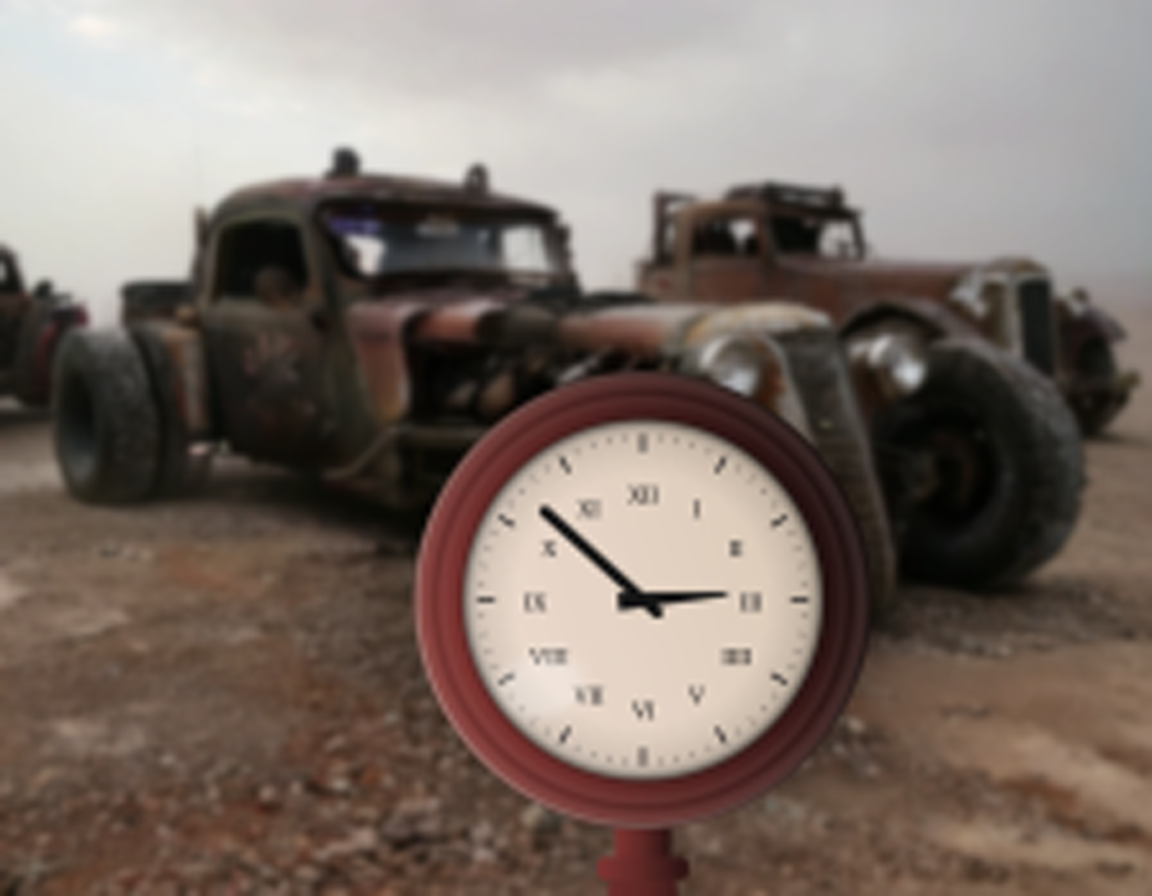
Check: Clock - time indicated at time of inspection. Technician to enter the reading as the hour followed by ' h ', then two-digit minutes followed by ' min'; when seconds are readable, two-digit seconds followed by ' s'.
2 h 52 min
